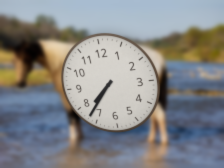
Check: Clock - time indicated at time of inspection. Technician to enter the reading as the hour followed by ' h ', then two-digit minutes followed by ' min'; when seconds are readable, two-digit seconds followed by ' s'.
7 h 37 min
